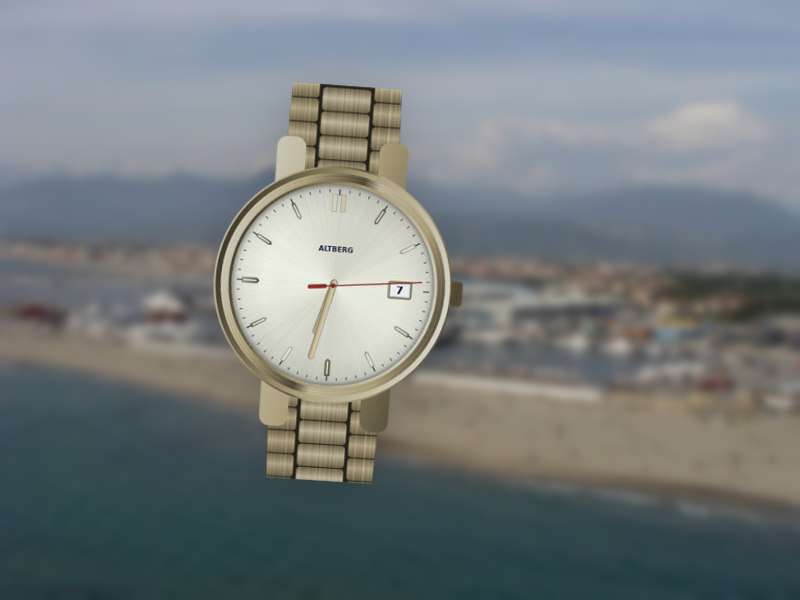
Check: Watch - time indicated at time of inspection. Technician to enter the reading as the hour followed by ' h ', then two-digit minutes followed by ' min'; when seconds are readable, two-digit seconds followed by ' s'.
6 h 32 min 14 s
